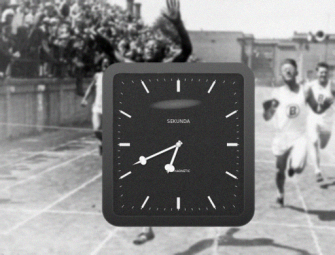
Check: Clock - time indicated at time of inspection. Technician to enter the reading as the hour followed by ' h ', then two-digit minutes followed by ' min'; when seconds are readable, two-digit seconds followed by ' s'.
6 h 41 min
